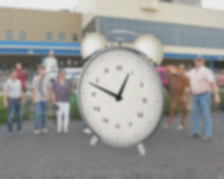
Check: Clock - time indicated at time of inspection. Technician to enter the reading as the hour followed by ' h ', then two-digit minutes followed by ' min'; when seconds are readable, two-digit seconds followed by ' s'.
12 h 48 min
